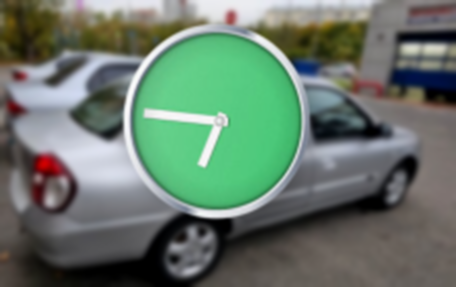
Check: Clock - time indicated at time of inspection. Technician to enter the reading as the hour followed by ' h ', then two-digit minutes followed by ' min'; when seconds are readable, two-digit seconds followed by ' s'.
6 h 46 min
